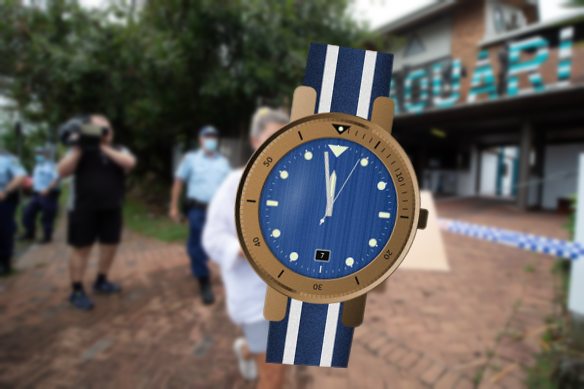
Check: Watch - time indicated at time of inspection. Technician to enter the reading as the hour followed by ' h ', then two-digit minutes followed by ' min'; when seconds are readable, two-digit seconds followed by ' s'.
11 h 58 min 04 s
